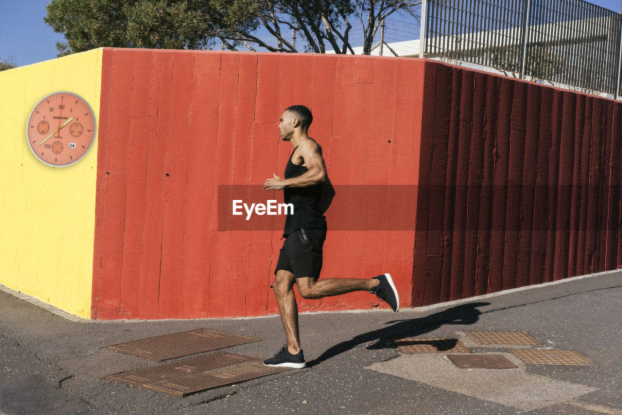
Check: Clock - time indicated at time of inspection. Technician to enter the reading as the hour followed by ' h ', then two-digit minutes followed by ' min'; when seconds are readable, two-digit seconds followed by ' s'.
1 h 38 min
